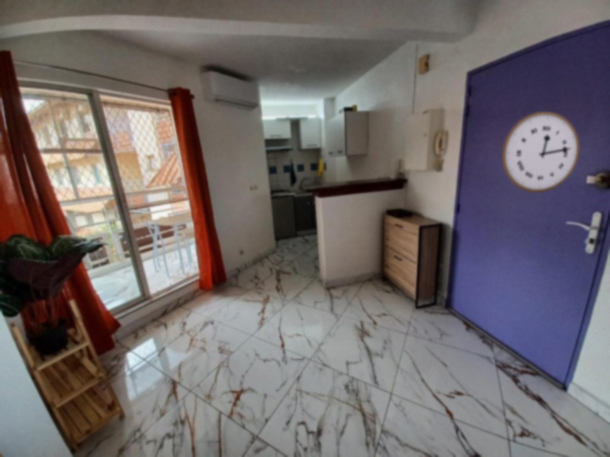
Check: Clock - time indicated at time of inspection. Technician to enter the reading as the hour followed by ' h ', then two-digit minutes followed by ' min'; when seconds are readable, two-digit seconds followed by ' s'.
12 h 13 min
